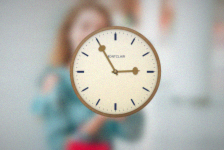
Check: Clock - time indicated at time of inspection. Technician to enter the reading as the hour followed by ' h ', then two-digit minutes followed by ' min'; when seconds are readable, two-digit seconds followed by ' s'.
2 h 55 min
